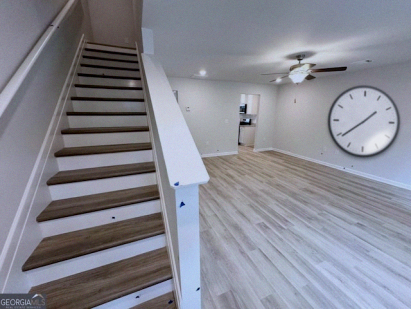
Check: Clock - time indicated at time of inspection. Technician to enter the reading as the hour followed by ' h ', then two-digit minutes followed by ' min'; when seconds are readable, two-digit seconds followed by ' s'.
1 h 39 min
